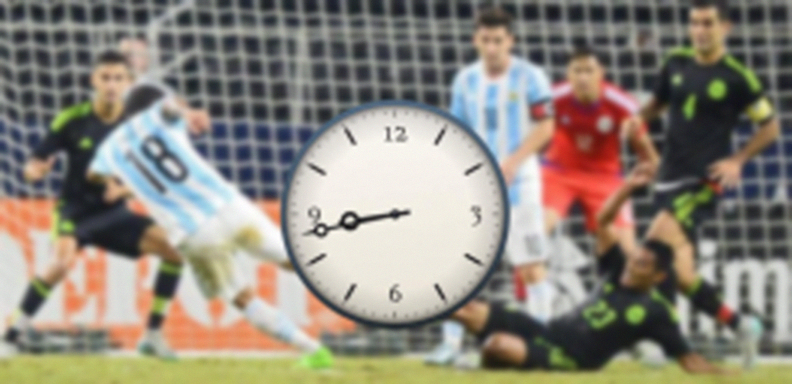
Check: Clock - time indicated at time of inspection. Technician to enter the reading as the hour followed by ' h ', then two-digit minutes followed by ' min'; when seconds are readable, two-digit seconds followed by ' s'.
8 h 43 min
